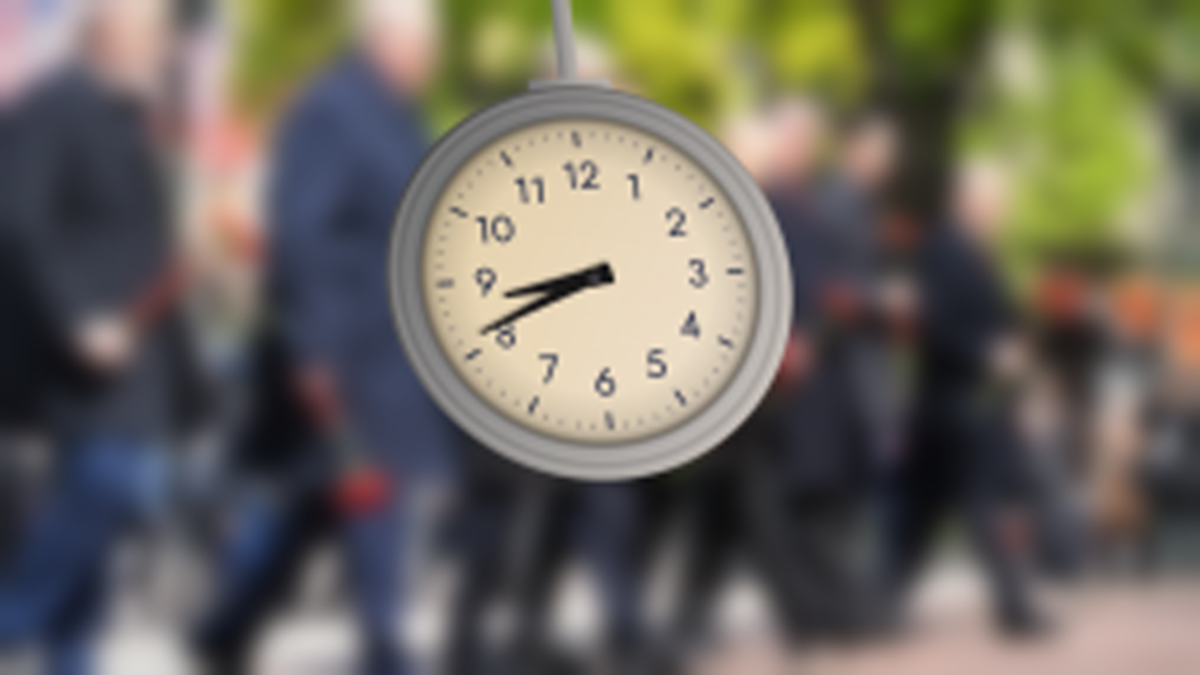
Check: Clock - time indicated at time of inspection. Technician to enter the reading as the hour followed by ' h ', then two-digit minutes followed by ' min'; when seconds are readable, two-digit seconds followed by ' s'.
8 h 41 min
